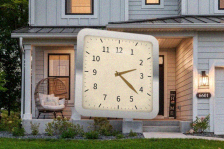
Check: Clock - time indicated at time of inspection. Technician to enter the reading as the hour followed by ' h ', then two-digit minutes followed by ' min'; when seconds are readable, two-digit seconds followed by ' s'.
2 h 22 min
